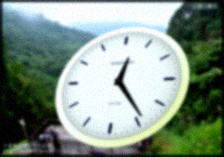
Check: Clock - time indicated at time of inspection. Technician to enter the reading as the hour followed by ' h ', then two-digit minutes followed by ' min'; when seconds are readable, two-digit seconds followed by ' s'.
12 h 24 min
